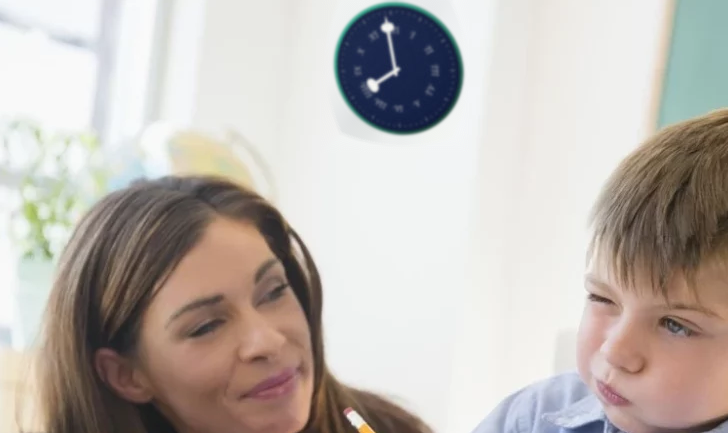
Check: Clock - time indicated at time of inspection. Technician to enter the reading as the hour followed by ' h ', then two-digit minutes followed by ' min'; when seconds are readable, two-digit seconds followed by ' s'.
7 h 59 min
